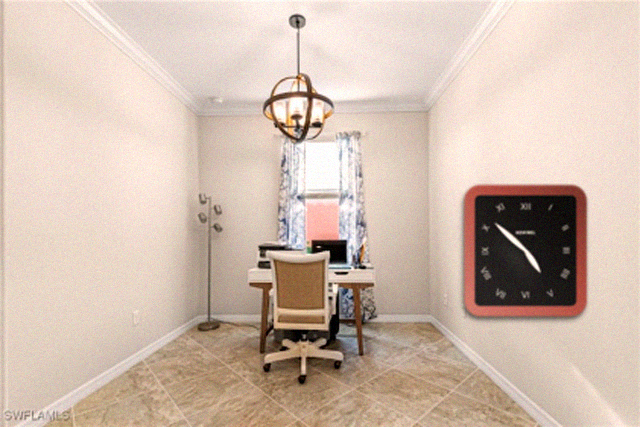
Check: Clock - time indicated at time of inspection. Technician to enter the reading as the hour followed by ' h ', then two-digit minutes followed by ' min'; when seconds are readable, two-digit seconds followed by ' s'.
4 h 52 min
